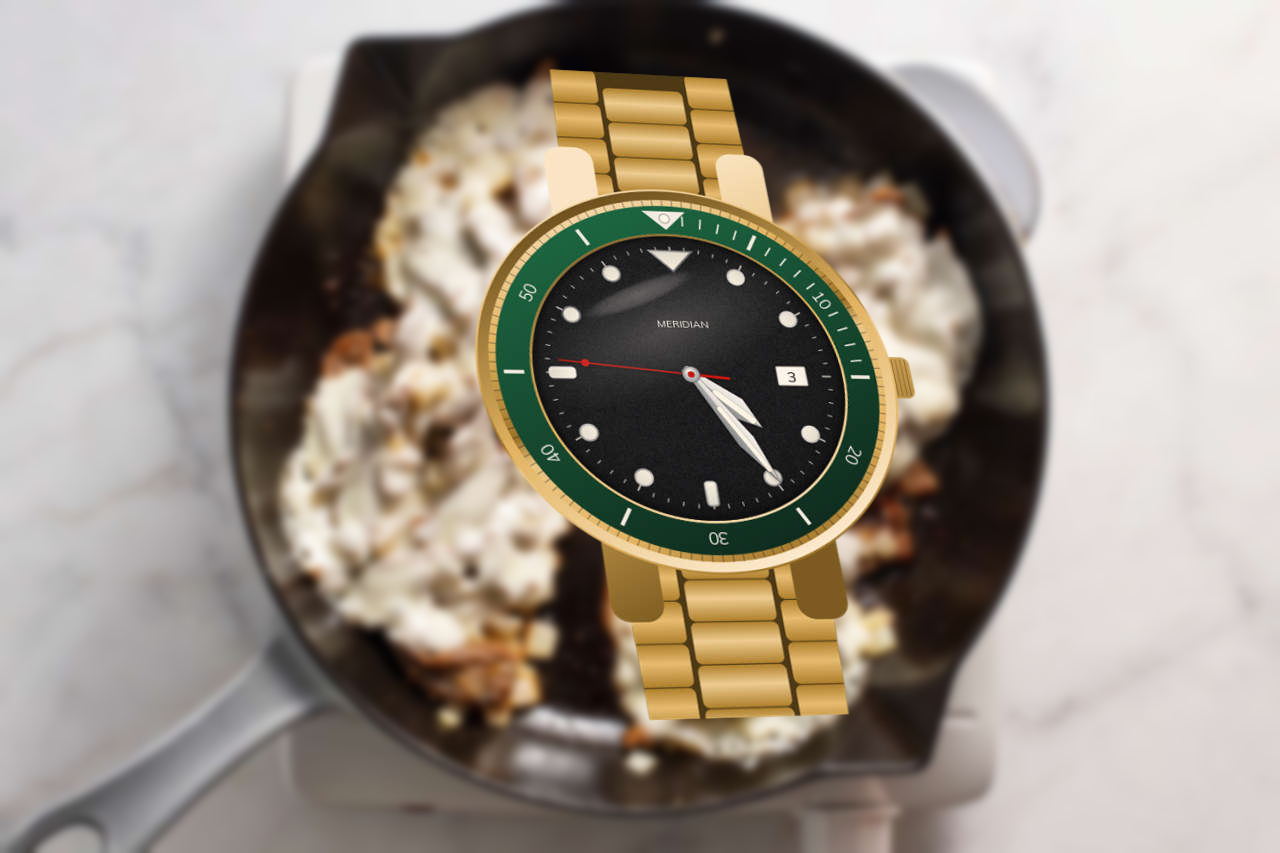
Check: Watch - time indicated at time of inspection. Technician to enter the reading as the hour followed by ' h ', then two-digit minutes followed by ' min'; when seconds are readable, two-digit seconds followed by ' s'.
4 h 24 min 46 s
